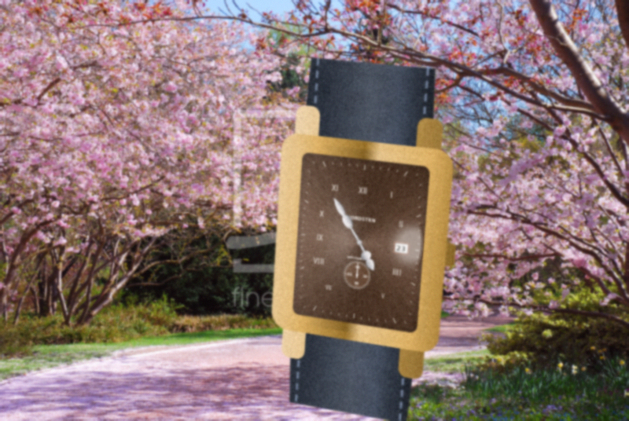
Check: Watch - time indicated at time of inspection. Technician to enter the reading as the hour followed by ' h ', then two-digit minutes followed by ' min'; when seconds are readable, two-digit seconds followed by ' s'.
4 h 54 min
